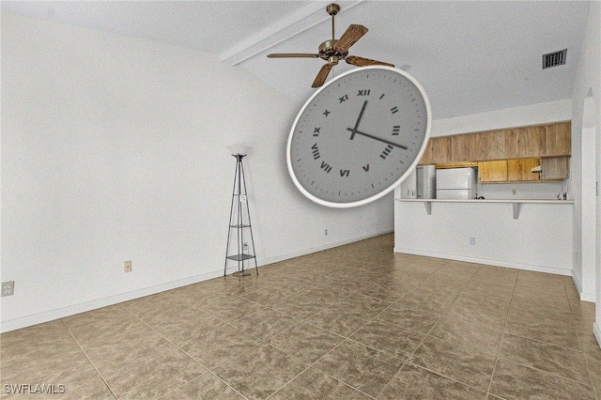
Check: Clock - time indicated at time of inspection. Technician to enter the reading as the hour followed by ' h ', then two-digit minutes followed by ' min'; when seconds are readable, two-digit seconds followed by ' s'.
12 h 18 min
